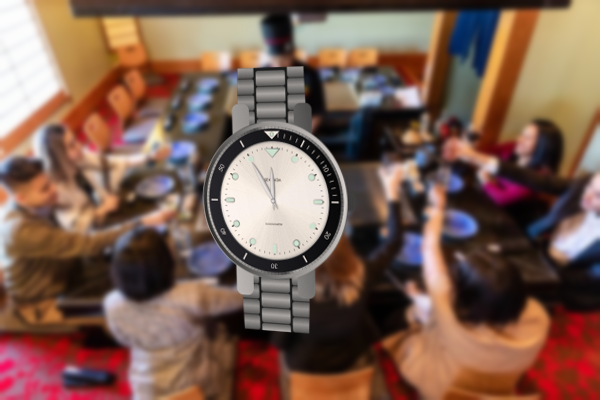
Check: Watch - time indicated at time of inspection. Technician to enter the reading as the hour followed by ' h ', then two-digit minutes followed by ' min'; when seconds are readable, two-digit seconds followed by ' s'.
11 h 55 min
